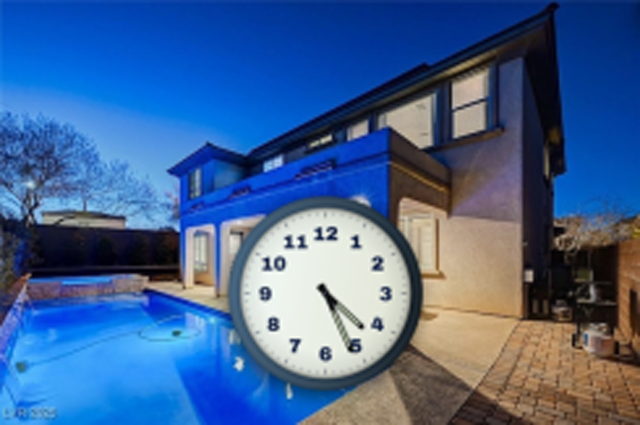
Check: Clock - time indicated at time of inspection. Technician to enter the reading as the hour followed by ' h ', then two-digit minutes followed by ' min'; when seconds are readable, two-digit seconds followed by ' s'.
4 h 26 min
